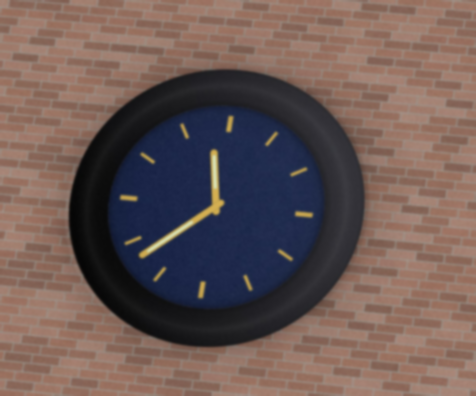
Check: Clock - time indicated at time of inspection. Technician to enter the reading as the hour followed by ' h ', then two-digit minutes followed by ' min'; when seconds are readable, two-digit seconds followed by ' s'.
11 h 38 min
